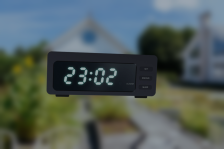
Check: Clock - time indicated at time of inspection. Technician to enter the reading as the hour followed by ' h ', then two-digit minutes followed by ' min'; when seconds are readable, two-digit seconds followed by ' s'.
23 h 02 min
